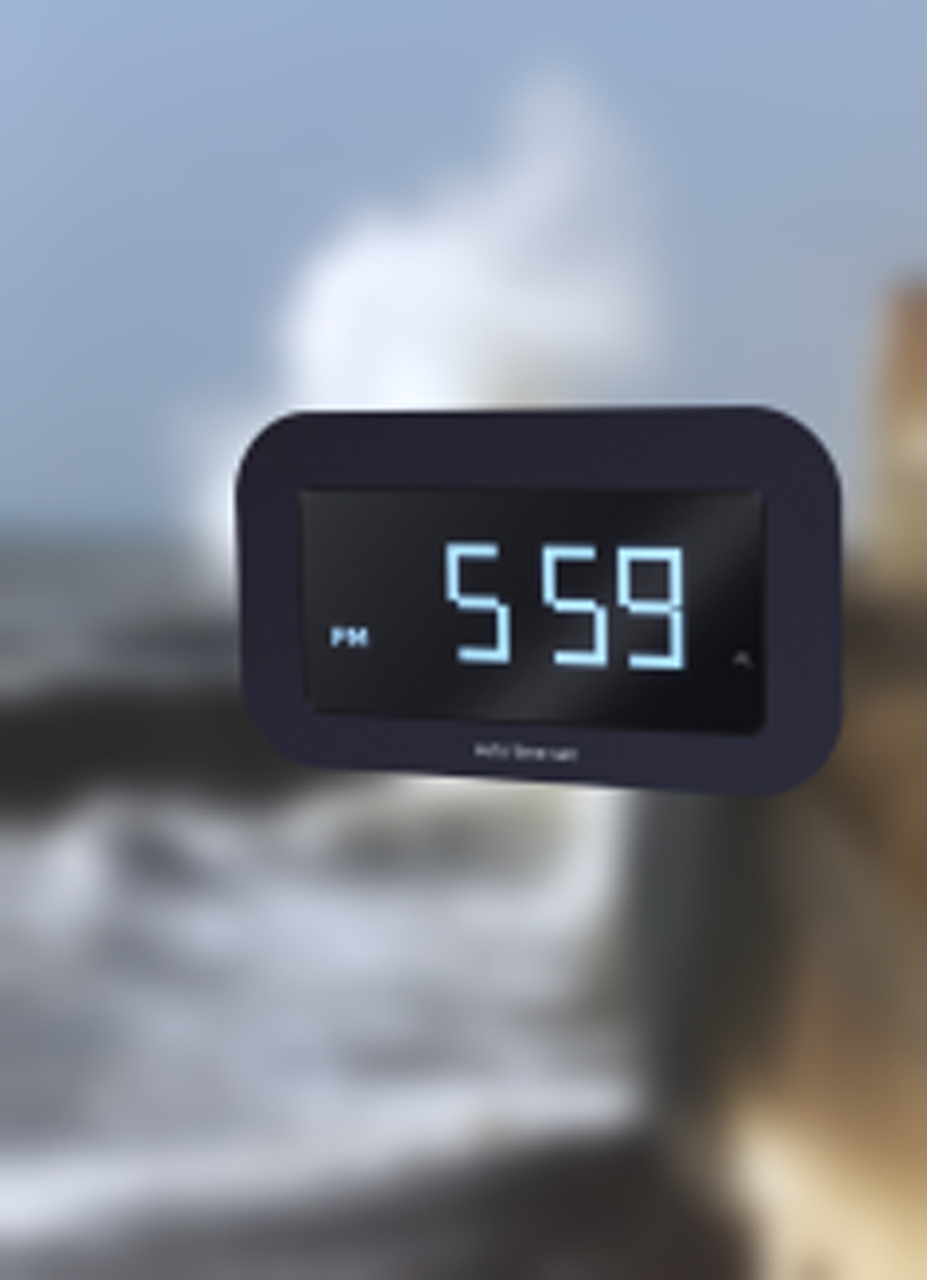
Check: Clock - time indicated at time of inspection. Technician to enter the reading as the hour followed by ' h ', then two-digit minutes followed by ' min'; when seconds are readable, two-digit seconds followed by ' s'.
5 h 59 min
